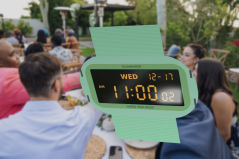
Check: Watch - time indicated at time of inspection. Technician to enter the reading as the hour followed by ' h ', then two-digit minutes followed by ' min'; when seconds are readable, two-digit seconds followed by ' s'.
11 h 00 min 02 s
